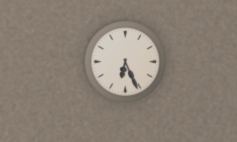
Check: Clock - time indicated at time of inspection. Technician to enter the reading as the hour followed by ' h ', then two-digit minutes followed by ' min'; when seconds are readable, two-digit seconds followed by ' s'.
6 h 26 min
